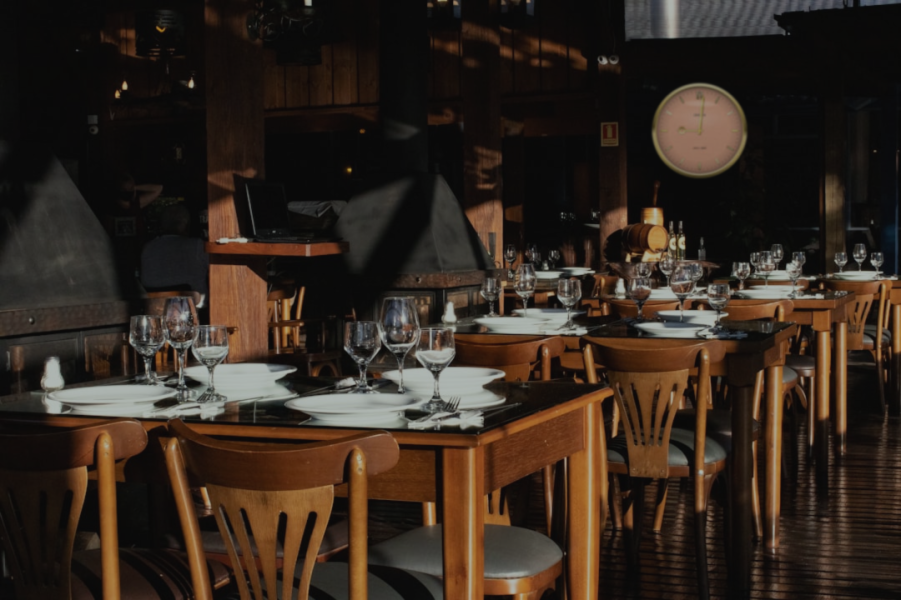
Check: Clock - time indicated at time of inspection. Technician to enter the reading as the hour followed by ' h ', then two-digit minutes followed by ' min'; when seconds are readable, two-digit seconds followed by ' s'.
9 h 01 min
